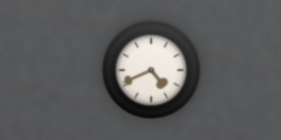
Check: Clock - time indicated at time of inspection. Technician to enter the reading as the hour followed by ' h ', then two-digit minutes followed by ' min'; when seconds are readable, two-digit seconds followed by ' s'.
4 h 41 min
